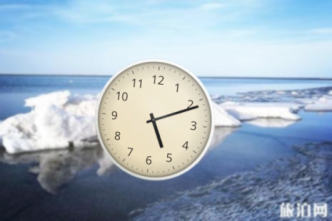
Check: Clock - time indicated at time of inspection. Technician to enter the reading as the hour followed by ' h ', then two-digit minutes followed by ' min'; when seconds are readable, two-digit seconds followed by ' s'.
5 h 11 min
